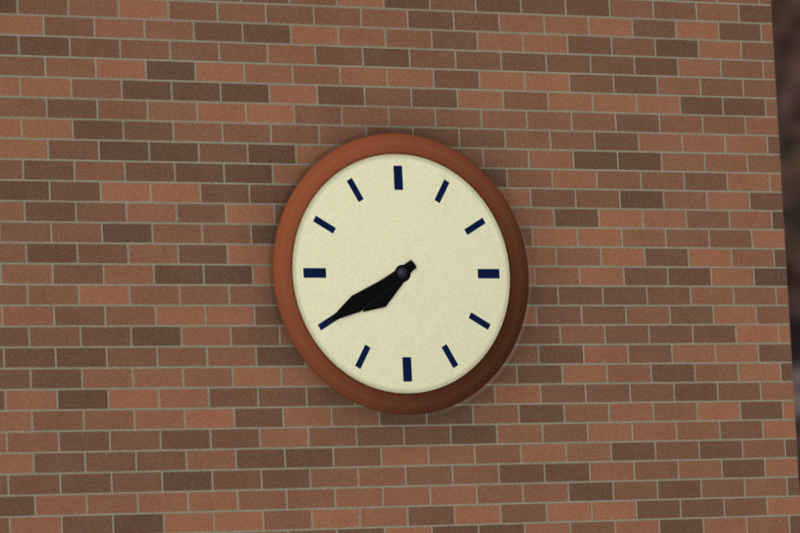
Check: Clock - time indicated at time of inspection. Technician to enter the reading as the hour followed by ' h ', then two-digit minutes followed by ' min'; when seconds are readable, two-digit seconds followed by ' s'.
7 h 40 min
